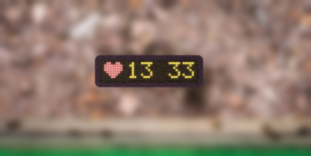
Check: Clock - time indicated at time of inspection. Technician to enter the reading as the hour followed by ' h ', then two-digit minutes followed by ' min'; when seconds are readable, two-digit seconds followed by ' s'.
13 h 33 min
